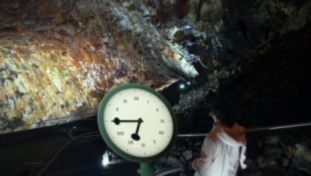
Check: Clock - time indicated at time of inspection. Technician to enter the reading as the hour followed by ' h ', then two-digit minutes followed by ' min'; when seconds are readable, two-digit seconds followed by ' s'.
6 h 45 min
